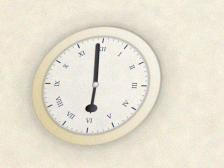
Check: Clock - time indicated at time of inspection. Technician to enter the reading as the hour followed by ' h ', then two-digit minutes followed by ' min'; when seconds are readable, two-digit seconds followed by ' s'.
5 h 59 min
